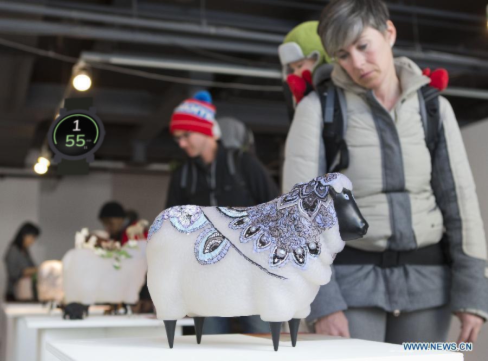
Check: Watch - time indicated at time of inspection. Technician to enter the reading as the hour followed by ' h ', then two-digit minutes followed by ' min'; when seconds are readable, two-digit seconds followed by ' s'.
1 h 55 min
